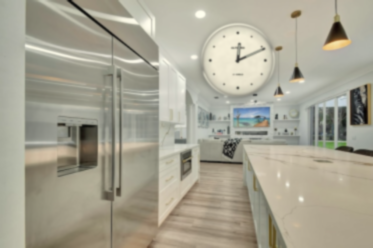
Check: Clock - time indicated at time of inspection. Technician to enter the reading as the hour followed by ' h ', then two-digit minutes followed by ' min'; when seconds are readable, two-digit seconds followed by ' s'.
12 h 11 min
